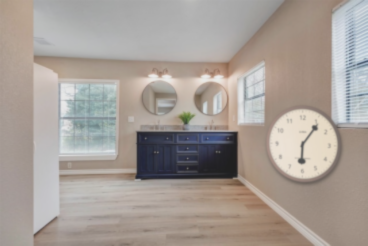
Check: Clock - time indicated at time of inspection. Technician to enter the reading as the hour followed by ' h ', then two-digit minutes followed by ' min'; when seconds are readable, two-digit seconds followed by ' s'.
6 h 06 min
